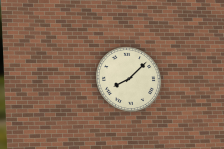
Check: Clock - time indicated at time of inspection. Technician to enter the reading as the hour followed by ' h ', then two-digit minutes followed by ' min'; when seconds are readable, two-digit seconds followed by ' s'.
8 h 08 min
